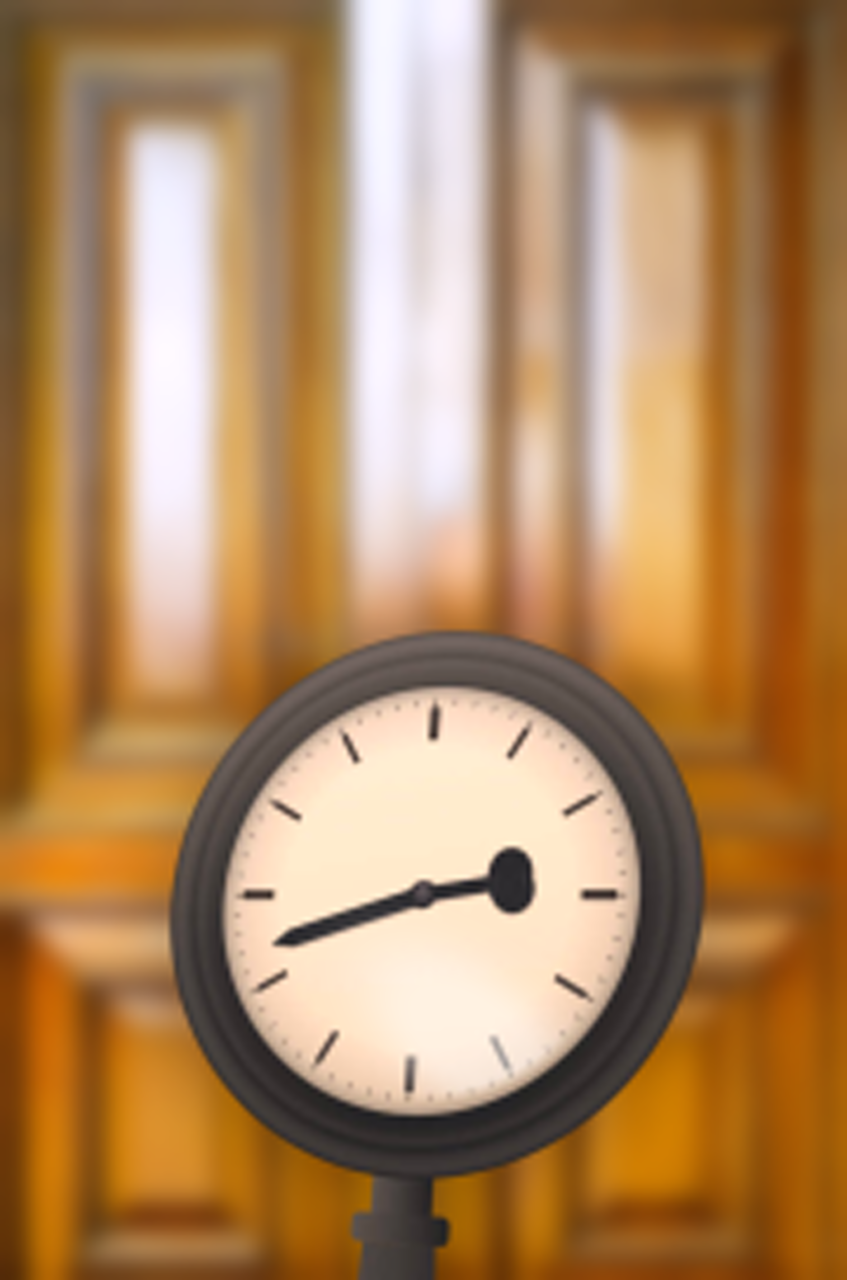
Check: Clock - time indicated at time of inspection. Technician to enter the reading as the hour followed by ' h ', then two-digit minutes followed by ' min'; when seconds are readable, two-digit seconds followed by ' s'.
2 h 42 min
